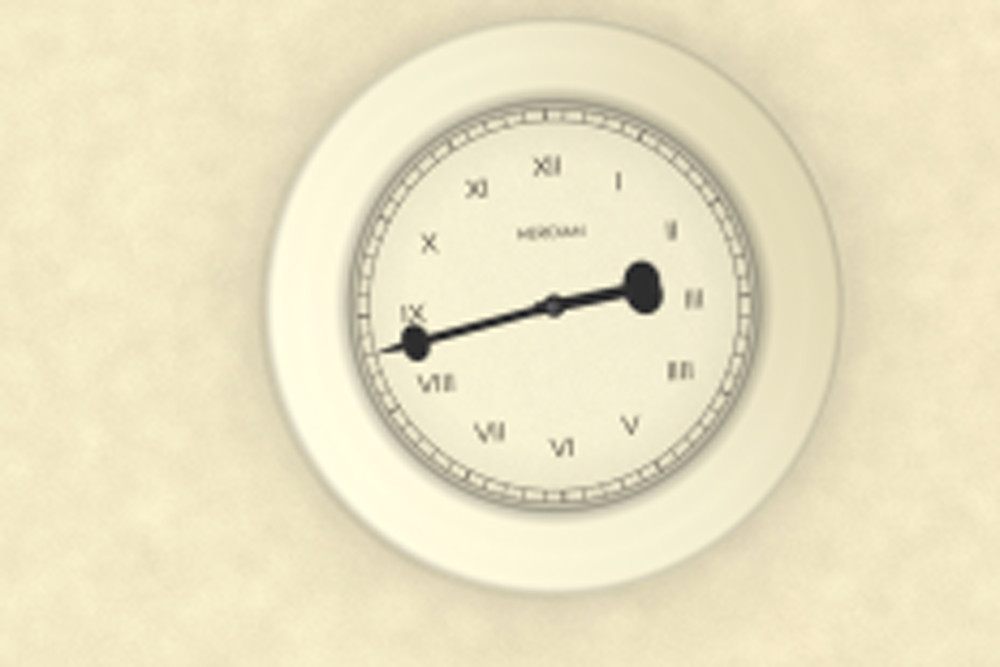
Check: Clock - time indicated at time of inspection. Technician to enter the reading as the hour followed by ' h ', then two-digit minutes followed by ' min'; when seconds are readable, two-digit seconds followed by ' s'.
2 h 43 min
